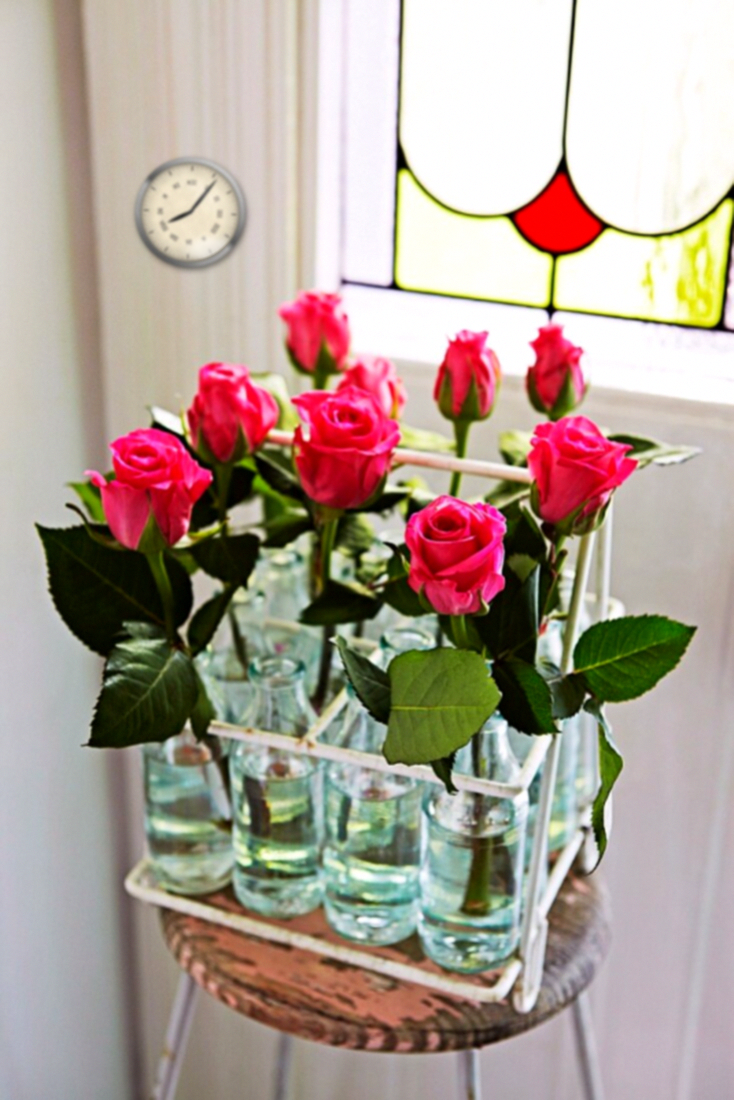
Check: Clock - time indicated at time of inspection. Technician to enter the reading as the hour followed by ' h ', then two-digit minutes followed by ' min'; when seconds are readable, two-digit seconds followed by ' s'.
8 h 06 min
